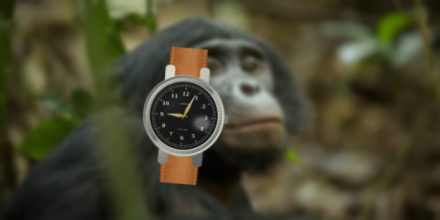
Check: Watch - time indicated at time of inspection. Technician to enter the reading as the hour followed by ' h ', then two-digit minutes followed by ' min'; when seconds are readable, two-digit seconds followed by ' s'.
9 h 04 min
